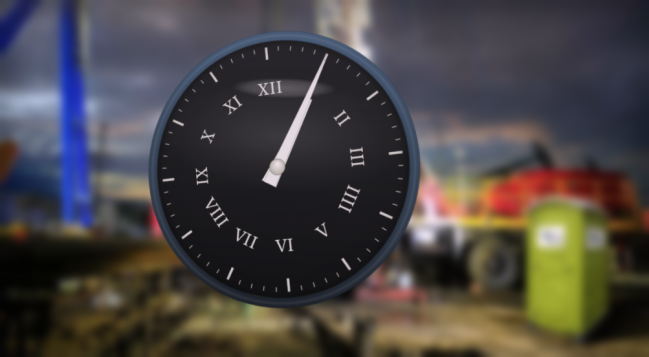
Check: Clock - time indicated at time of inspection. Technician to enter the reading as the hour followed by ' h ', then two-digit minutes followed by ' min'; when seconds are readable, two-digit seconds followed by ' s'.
1 h 05 min
